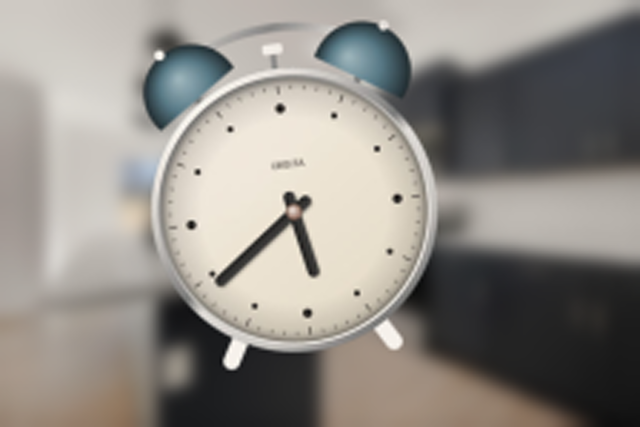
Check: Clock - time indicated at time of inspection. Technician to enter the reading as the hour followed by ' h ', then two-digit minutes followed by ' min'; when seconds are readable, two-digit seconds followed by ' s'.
5 h 39 min
